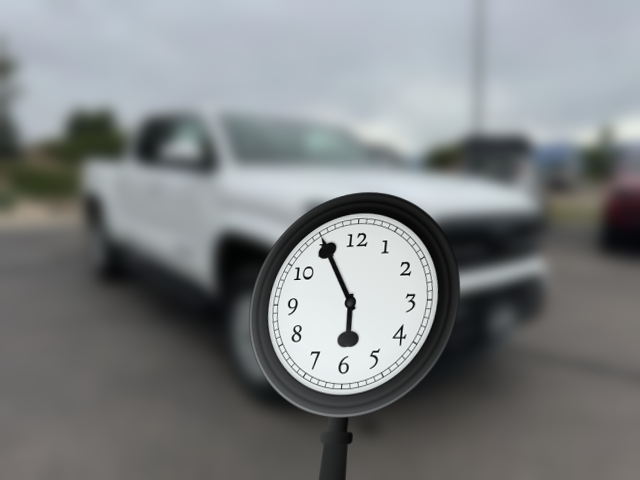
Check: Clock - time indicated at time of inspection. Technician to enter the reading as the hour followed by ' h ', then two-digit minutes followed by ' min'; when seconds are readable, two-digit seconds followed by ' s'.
5 h 55 min
